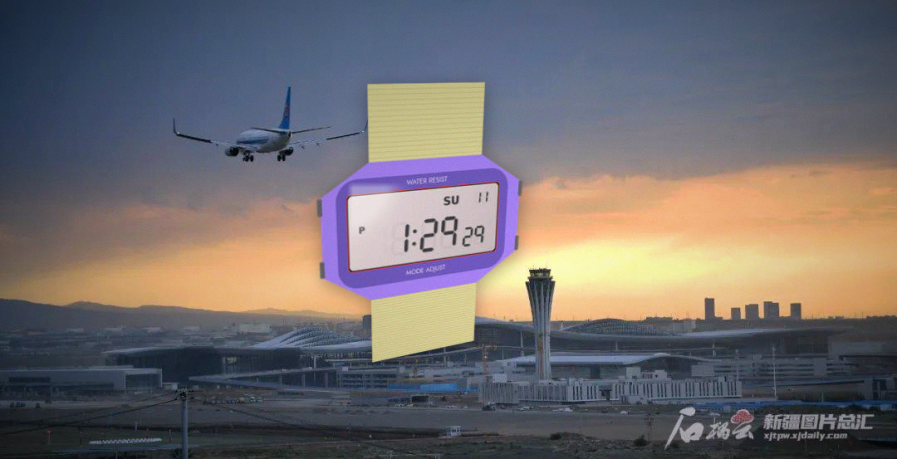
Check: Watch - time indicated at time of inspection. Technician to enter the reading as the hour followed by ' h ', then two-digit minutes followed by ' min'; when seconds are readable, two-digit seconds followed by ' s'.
1 h 29 min 29 s
